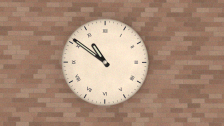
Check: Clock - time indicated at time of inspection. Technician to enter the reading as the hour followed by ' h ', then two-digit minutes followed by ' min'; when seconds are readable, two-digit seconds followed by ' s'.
10 h 51 min
